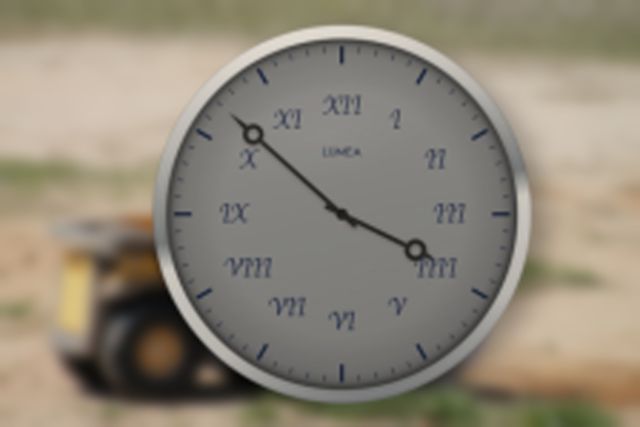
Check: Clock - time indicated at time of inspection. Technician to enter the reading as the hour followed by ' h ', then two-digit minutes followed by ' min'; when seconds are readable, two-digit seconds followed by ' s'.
3 h 52 min
